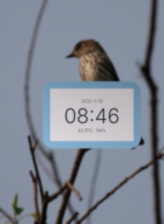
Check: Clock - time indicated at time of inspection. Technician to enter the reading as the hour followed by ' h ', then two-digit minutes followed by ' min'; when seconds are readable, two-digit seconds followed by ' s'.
8 h 46 min
